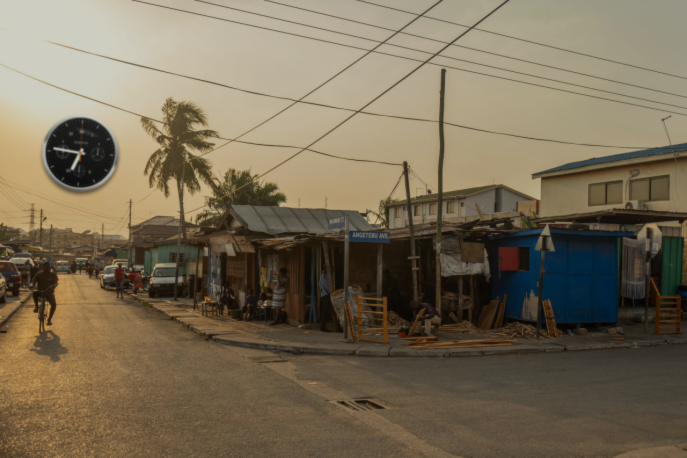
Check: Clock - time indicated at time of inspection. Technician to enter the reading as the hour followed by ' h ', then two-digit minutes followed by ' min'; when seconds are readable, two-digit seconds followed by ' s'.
6 h 46 min
